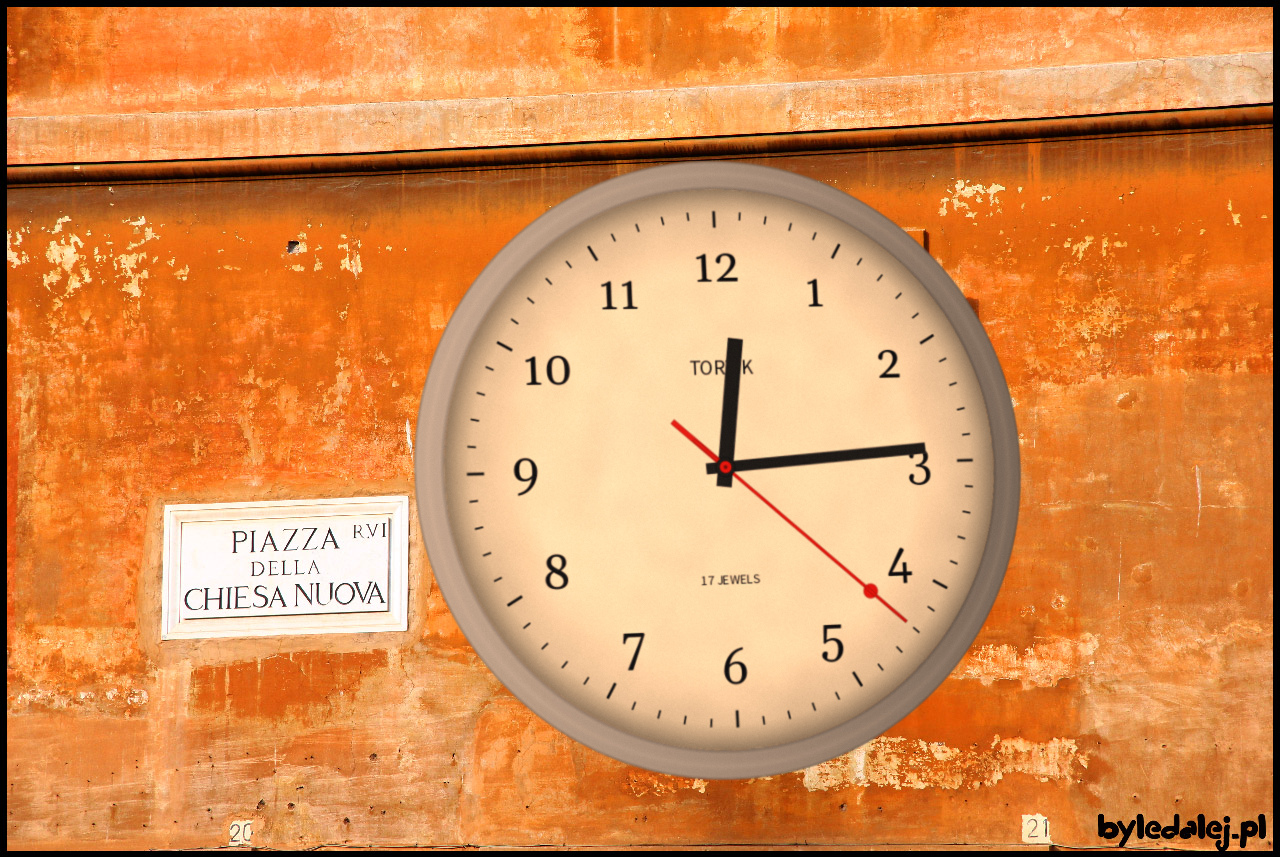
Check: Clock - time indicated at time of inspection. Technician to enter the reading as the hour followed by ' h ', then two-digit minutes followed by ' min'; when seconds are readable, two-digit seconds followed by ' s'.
12 h 14 min 22 s
